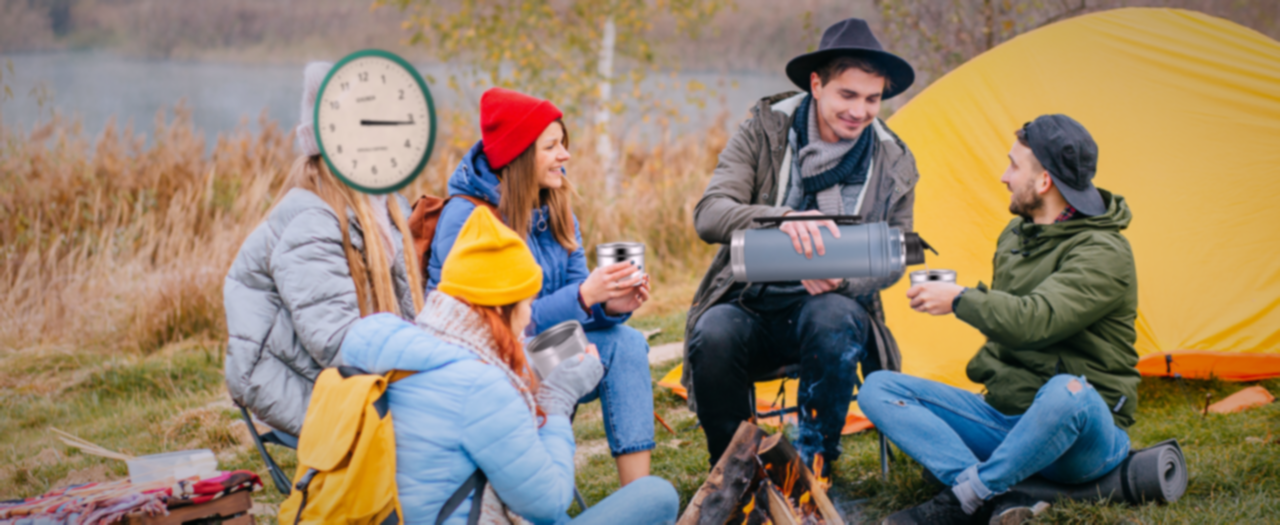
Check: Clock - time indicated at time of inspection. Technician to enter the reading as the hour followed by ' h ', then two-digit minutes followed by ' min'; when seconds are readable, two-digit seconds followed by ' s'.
3 h 16 min
